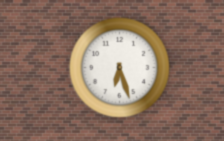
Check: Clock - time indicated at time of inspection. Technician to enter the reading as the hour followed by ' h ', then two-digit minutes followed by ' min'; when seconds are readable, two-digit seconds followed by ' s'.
6 h 27 min
